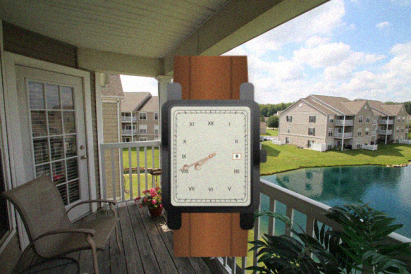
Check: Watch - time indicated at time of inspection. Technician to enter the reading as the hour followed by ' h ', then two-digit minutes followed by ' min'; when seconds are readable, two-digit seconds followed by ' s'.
7 h 41 min
